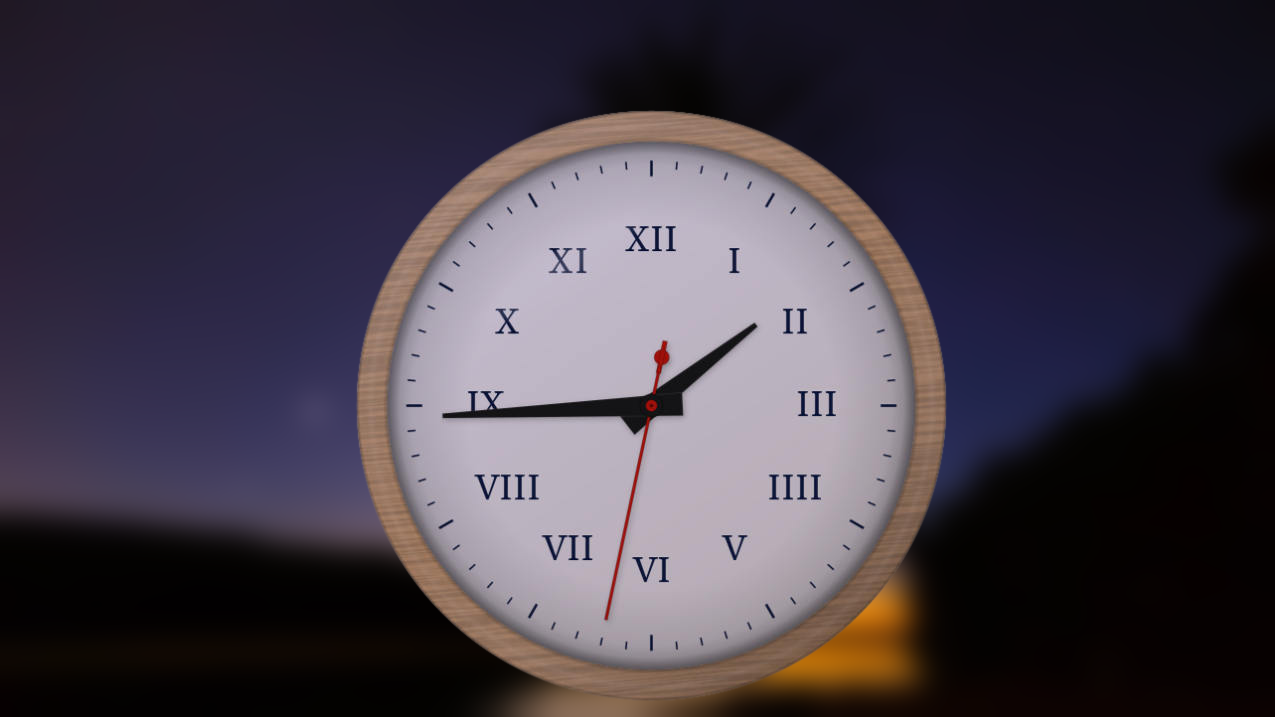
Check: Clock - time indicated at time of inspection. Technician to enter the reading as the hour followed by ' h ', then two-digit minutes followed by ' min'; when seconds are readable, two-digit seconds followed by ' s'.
1 h 44 min 32 s
